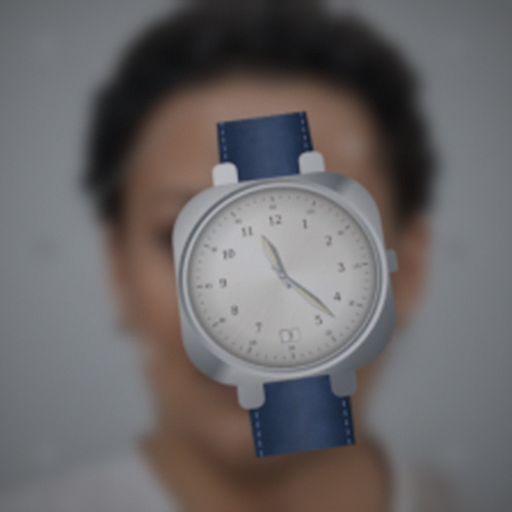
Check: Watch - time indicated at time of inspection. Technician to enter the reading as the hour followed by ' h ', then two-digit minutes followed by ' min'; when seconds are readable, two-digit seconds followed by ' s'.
11 h 23 min
